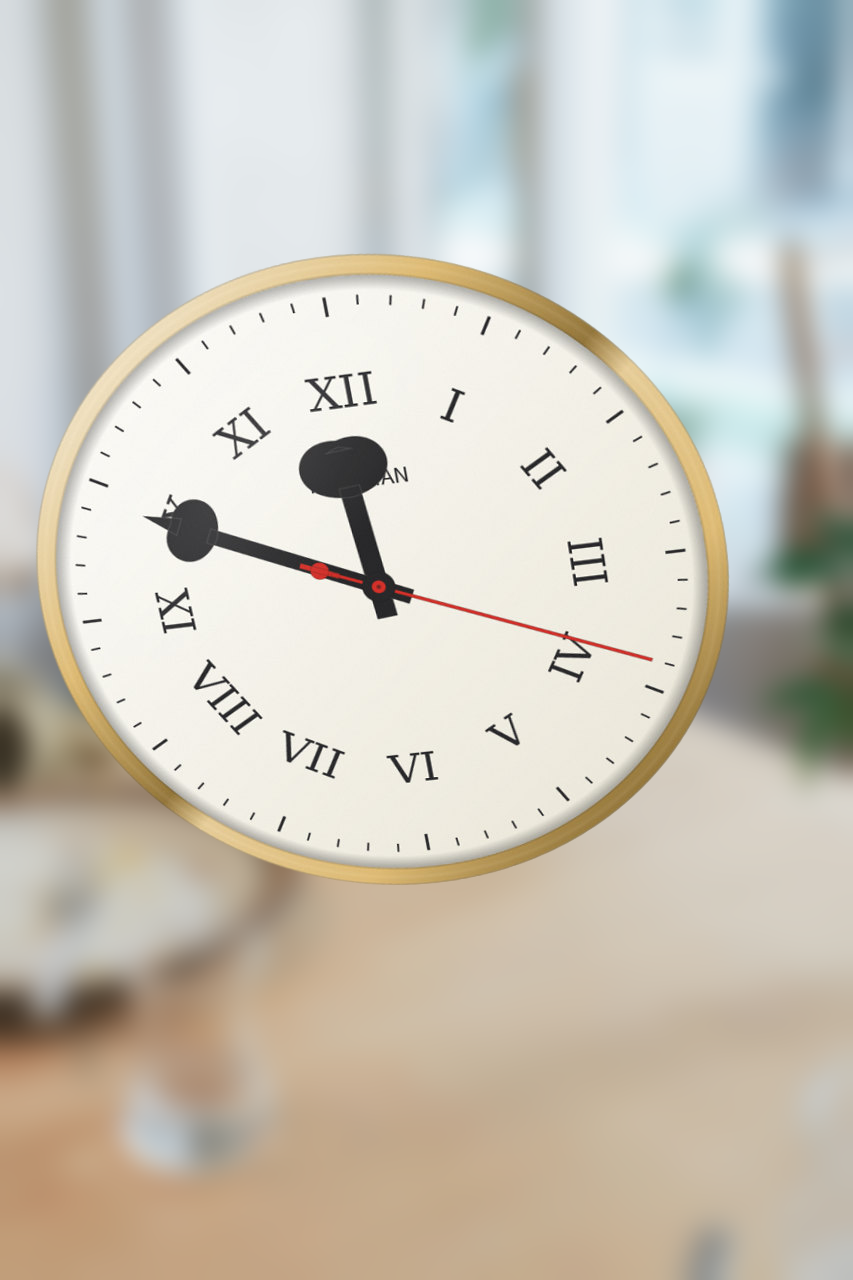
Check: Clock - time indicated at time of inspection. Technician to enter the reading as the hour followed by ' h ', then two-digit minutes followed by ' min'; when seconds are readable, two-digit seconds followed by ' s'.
11 h 49 min 19 s
